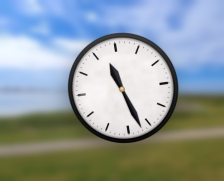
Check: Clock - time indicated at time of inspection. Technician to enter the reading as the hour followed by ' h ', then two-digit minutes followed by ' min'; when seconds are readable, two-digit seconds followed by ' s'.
11 h 27 min
